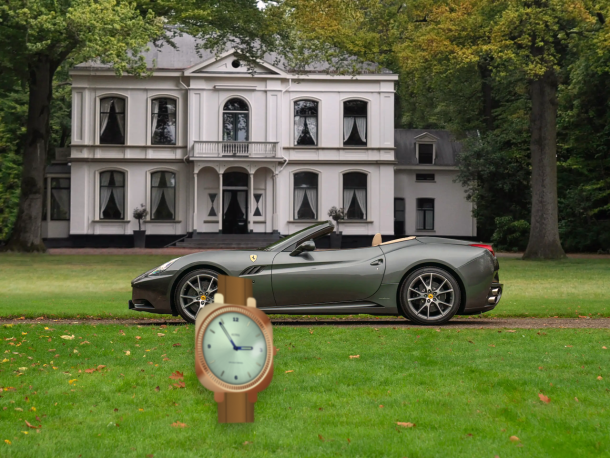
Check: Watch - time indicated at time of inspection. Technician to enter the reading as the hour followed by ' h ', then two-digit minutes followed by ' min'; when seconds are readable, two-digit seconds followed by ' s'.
2 h 54 min
